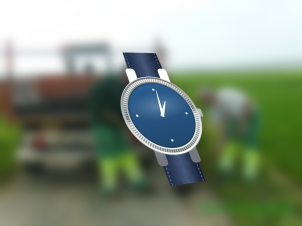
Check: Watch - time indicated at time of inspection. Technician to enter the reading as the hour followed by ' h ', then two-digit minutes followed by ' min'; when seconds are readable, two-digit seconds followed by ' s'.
1 h 01 min
